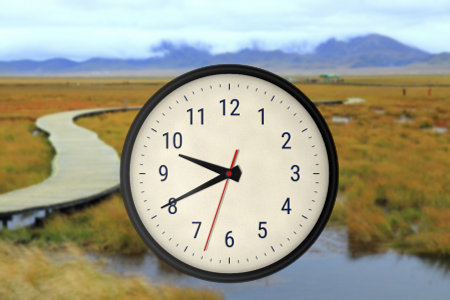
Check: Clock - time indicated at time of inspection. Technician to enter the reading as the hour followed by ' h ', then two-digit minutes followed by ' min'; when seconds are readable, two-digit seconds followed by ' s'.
9 h 40 min 33 s
